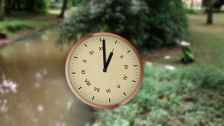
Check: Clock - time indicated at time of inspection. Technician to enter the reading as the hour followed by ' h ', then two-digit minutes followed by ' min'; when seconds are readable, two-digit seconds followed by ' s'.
1 h 01 min
